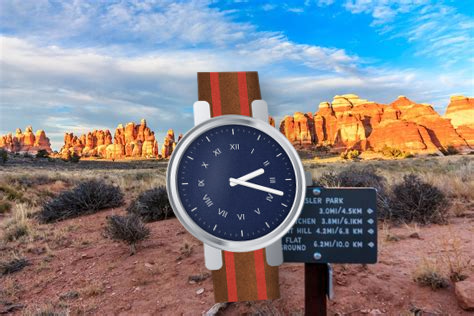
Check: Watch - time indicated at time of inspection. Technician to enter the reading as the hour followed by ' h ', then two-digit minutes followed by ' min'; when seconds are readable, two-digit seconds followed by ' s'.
2 h 18 min
